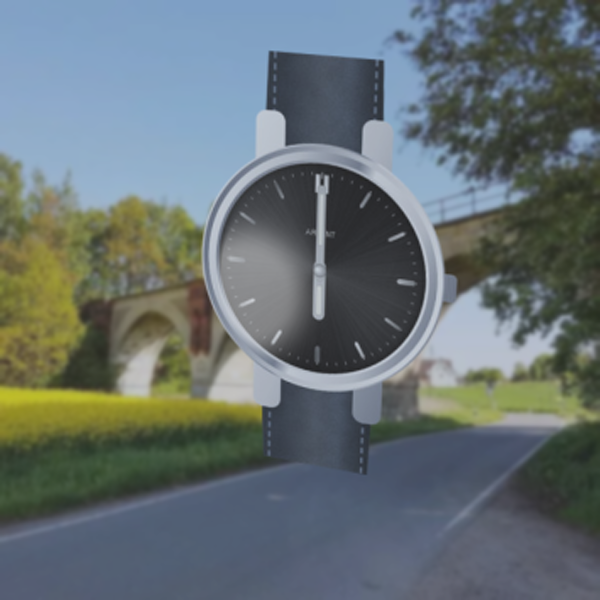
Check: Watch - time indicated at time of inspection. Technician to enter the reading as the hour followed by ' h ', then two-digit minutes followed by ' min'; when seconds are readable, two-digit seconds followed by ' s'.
6 h 00 min
